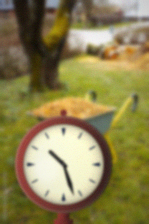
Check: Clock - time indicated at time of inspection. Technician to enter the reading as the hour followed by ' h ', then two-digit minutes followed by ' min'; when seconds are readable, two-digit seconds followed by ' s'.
10 h 27 min
